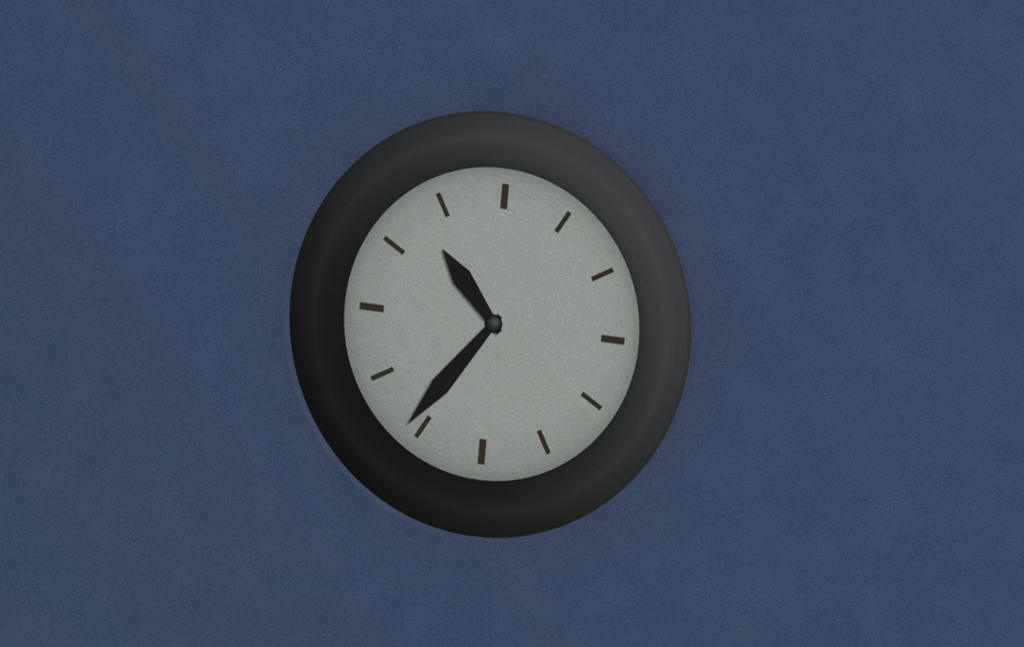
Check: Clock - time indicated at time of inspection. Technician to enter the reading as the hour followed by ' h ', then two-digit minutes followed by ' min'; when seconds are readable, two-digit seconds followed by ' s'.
10 h 36 min
